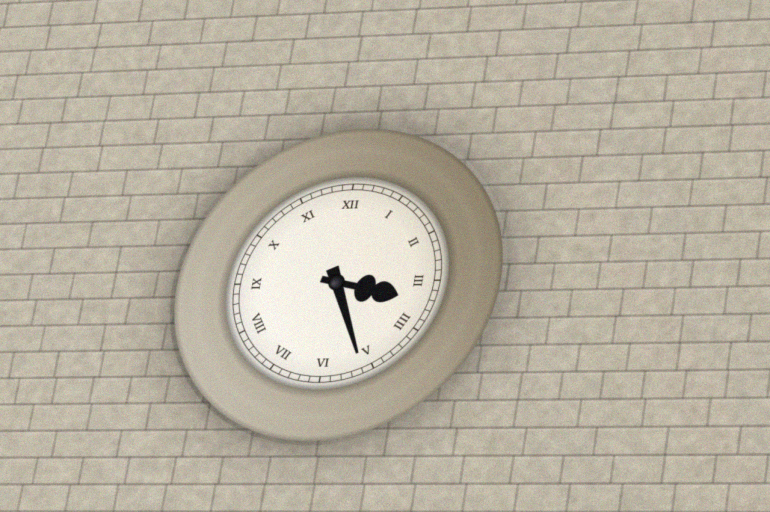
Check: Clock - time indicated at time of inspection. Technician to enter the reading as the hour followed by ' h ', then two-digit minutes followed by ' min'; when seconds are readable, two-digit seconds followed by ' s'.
3 h 26 min
